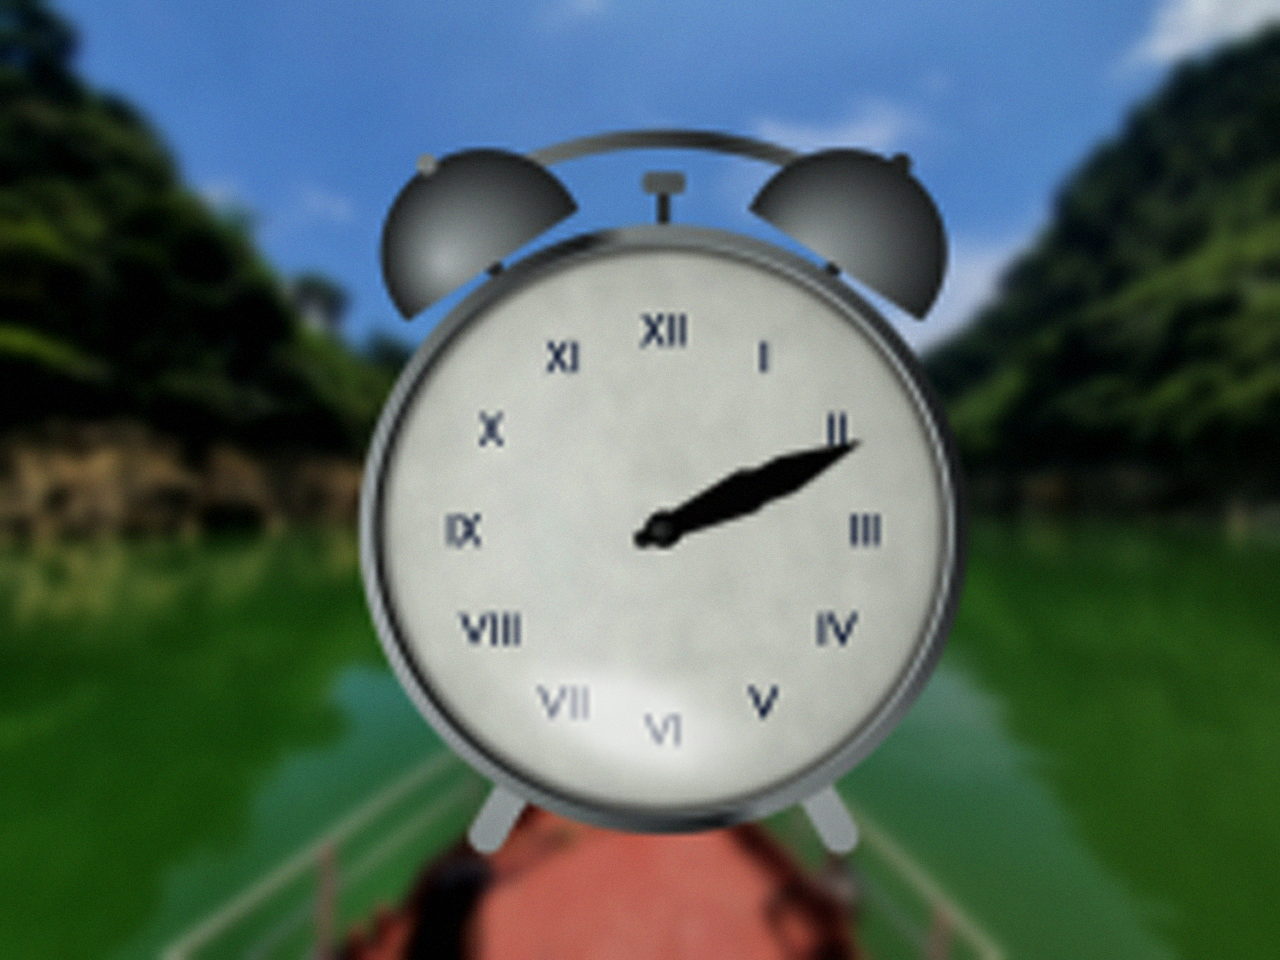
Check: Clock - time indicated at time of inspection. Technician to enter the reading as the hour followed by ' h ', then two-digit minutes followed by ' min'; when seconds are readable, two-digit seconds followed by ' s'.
2 h 11 min
